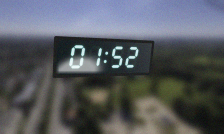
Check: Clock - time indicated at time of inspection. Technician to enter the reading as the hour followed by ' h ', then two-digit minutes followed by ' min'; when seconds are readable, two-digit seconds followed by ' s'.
1 h 52 min
